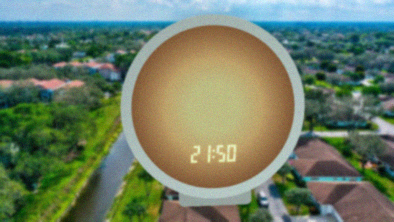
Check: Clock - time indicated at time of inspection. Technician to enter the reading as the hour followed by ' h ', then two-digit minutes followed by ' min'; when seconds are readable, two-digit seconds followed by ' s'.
21 h 50 min
